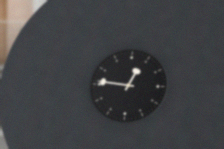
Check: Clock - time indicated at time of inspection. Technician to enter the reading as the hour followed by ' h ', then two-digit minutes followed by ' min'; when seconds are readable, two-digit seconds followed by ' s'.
12 h 46 min
